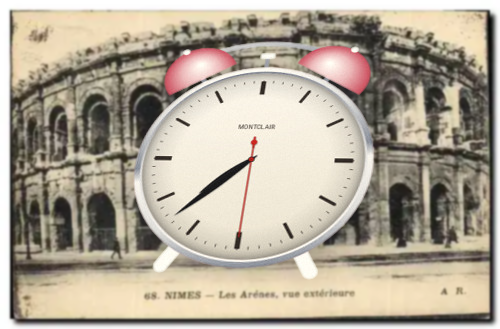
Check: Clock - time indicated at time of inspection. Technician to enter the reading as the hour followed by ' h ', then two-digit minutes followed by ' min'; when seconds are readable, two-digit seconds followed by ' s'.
7 h 37 min 30 s
